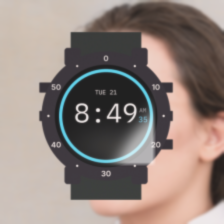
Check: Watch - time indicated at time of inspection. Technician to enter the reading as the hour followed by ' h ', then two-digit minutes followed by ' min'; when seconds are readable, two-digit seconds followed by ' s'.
8 h 49 min
